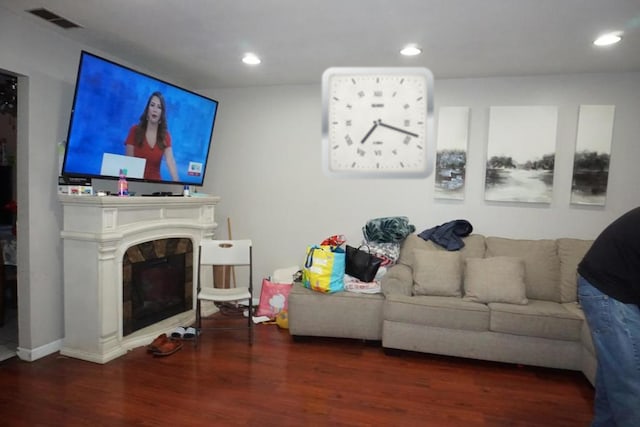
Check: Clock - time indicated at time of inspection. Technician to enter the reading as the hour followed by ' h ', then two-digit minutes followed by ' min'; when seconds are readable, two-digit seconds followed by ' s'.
7 h 18 min
